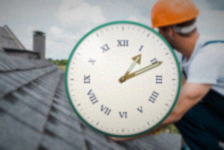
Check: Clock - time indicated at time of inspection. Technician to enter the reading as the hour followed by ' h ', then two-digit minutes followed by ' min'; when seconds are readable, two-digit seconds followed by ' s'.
1 h 11 min
